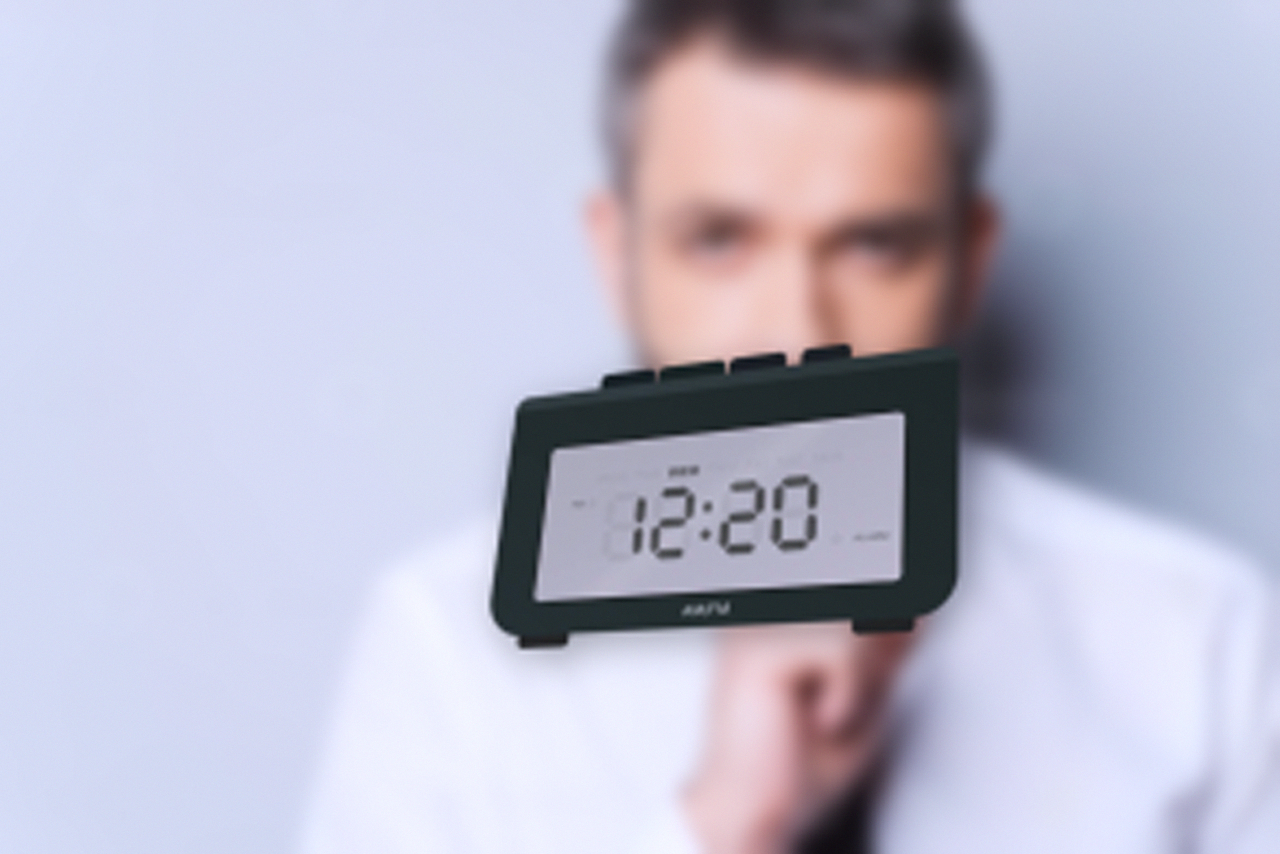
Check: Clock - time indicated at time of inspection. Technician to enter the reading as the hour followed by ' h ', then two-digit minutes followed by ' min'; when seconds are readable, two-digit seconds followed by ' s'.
12 h 20 min
